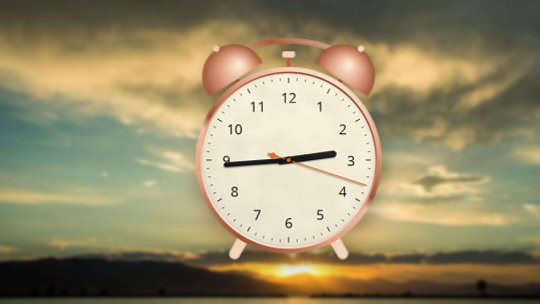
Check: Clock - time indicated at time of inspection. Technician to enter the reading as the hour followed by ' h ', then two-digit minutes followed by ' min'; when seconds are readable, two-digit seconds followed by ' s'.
2 h 44 min 18 s
